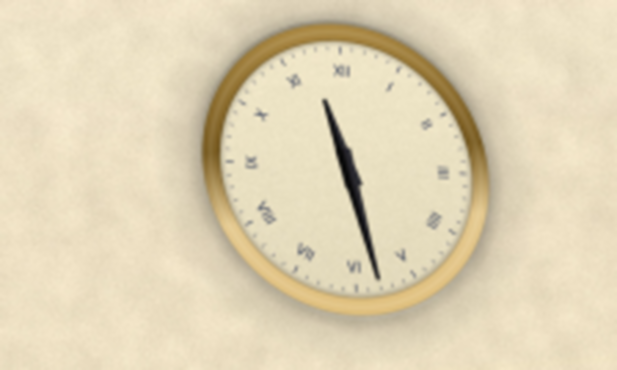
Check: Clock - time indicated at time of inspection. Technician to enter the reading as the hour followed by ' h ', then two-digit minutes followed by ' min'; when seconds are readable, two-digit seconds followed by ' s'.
11 h 28 min
